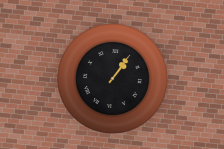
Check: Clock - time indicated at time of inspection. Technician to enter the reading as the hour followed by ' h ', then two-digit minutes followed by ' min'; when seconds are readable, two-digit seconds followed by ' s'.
1 h 05 min
